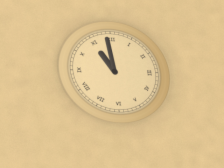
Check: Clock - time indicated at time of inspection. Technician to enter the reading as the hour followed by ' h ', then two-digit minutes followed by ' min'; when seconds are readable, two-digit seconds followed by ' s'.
10 h 59 min
